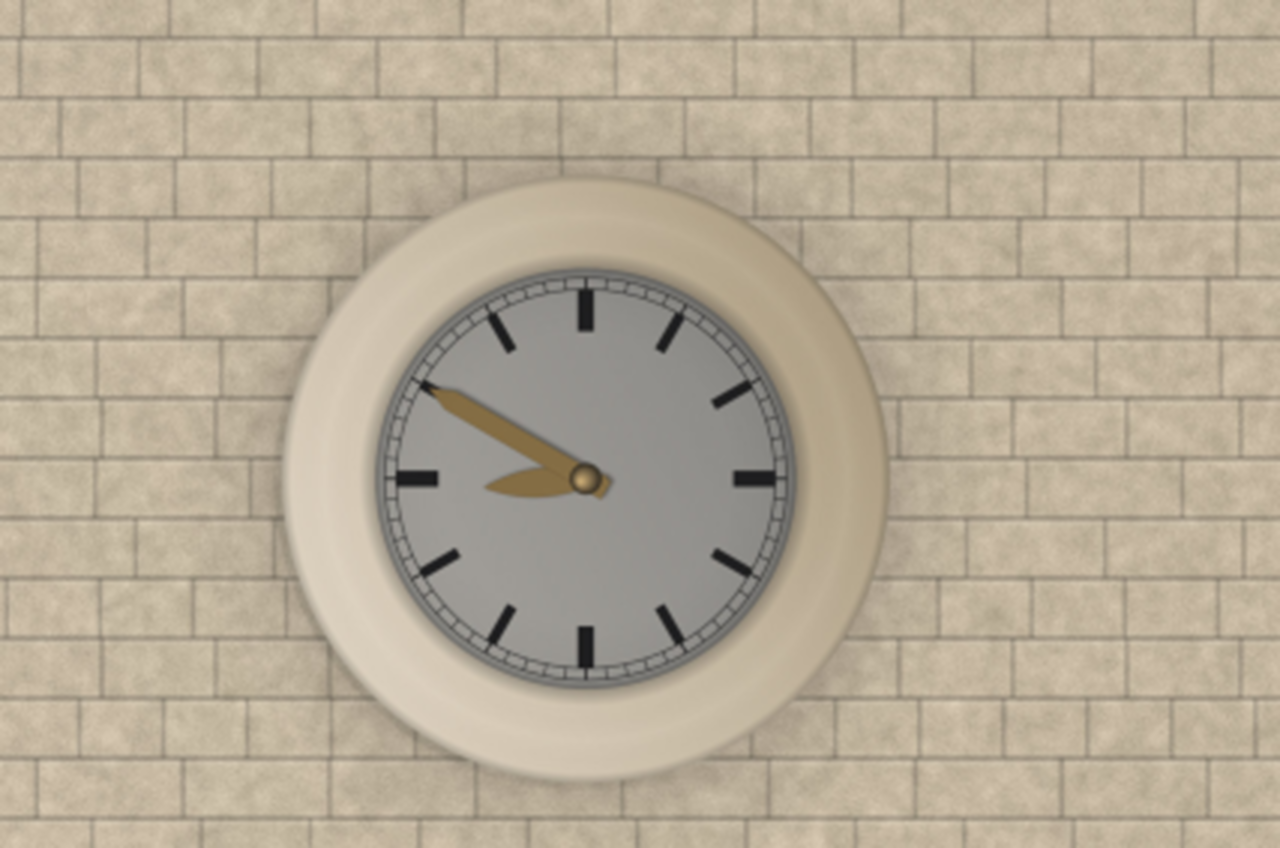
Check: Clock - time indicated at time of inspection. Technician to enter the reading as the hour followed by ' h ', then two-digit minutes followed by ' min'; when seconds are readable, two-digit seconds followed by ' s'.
8 h 50 min
